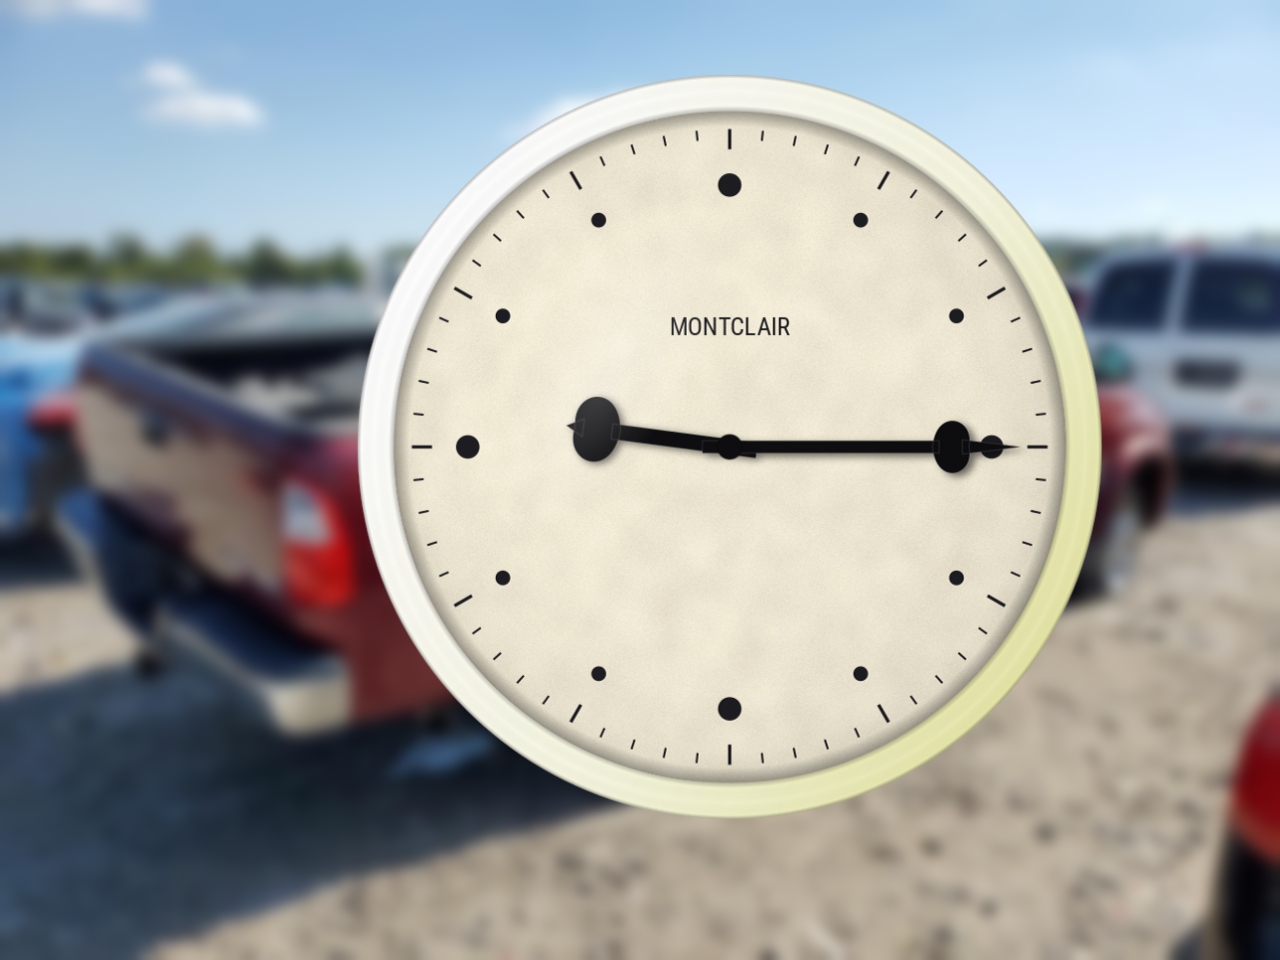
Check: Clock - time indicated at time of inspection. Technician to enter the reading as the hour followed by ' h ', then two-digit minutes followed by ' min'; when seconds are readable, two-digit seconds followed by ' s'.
9 h 15 min
